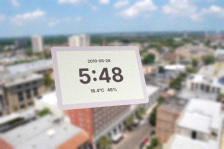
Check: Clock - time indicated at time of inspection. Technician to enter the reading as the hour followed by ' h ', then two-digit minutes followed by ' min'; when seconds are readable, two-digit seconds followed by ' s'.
5 h 48 min
